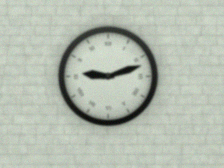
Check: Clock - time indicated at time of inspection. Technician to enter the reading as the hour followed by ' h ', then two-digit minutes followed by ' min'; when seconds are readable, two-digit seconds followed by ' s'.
9 h 12 min
